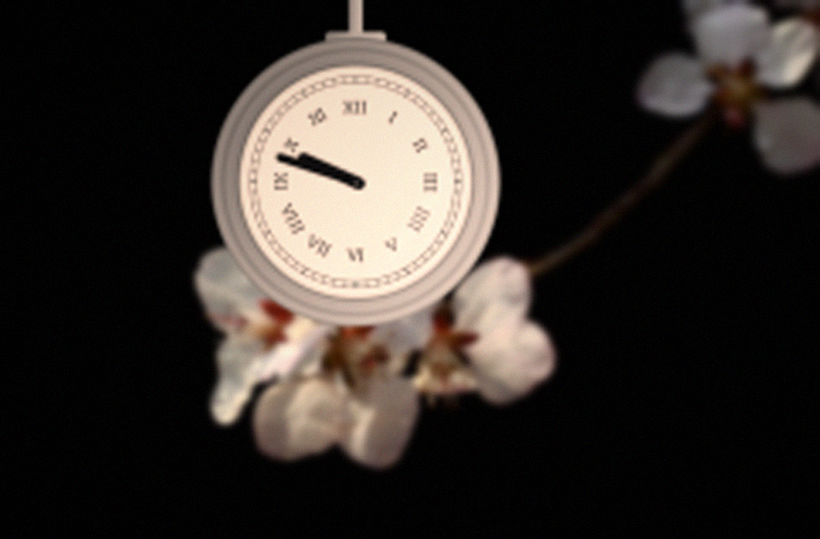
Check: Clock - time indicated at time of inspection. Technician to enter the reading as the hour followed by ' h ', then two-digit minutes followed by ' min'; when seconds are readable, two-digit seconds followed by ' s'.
9 h 48 min
